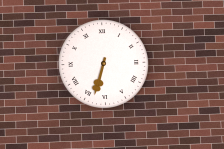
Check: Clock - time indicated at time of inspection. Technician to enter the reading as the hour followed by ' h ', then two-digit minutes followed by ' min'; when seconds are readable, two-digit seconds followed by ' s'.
6 h 33 min
